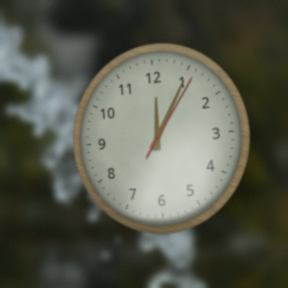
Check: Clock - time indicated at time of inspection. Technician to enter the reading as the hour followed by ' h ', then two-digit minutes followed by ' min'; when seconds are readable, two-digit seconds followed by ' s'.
12 h 05 min 06 s
